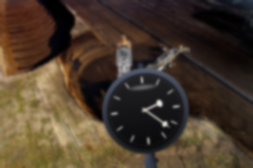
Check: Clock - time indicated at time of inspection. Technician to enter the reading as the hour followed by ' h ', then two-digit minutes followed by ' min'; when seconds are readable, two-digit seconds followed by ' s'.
2 h 22 min
